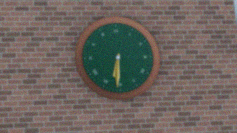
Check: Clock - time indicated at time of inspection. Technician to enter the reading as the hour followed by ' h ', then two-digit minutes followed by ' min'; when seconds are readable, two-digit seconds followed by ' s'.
6 h 31 min
